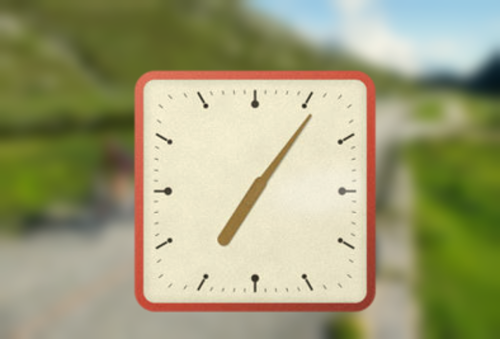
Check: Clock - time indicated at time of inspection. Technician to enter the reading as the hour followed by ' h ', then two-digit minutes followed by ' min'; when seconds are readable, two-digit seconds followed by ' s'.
7 h 06 min
